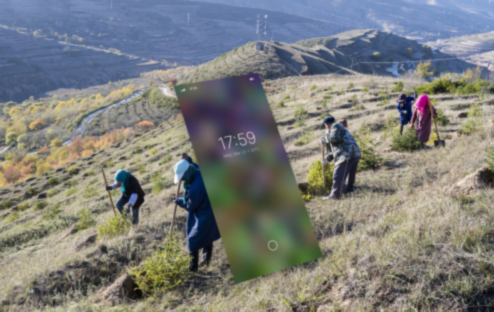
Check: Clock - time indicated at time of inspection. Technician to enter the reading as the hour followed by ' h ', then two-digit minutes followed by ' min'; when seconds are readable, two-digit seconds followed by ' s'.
17 h 59 min
